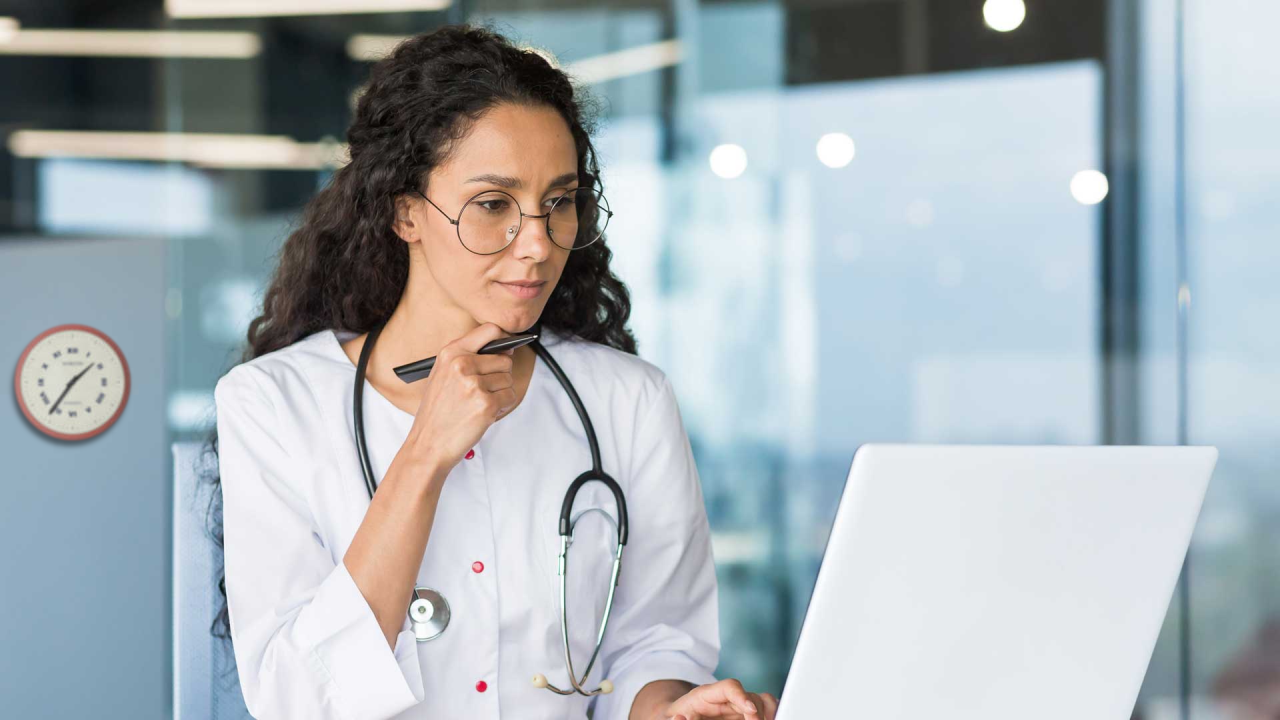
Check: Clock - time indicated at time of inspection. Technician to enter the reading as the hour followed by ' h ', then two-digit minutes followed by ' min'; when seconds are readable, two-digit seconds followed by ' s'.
1 h 36 min
